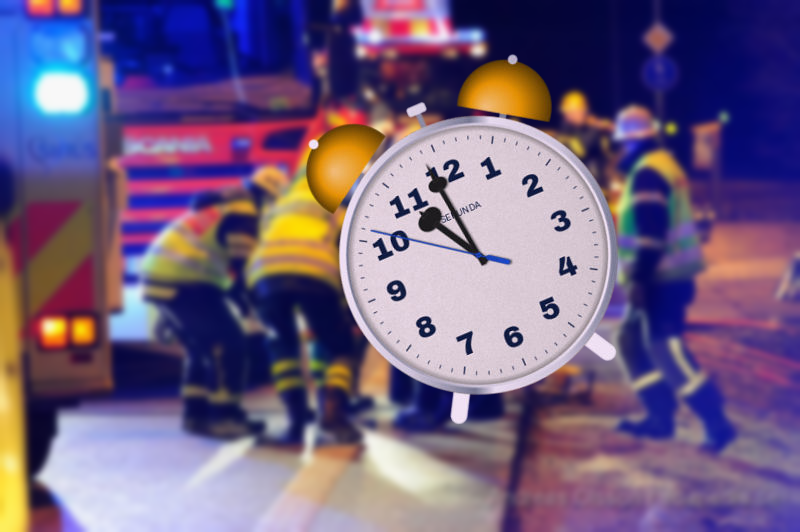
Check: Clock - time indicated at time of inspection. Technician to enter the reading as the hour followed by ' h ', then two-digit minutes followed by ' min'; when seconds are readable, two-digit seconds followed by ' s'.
10 h 58 min 51 s
